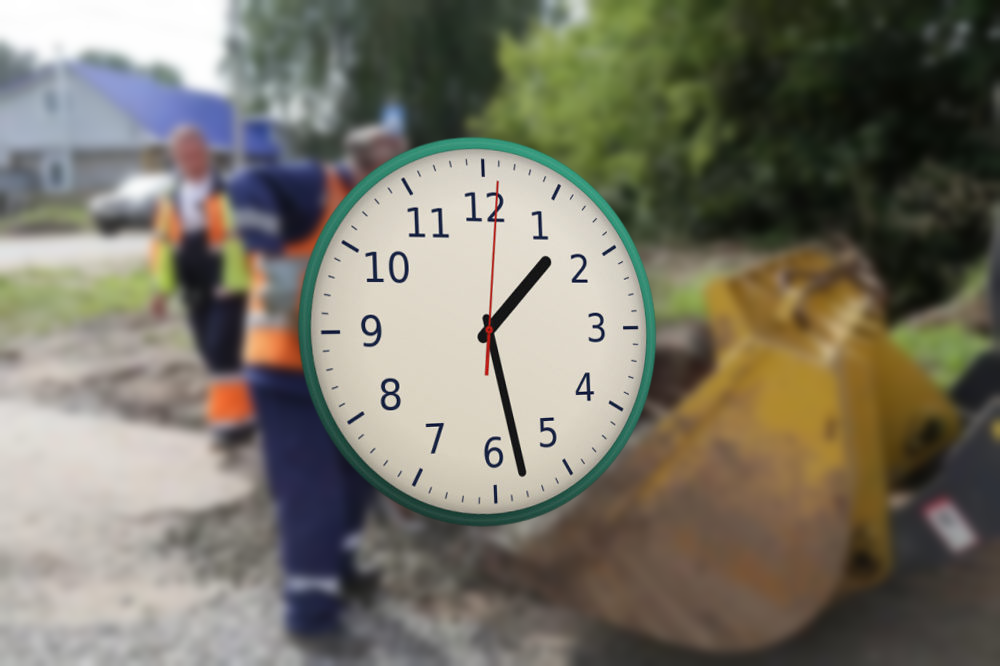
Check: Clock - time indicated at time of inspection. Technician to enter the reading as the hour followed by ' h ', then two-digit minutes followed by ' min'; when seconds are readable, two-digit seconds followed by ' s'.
1 h 28 min 01 s
